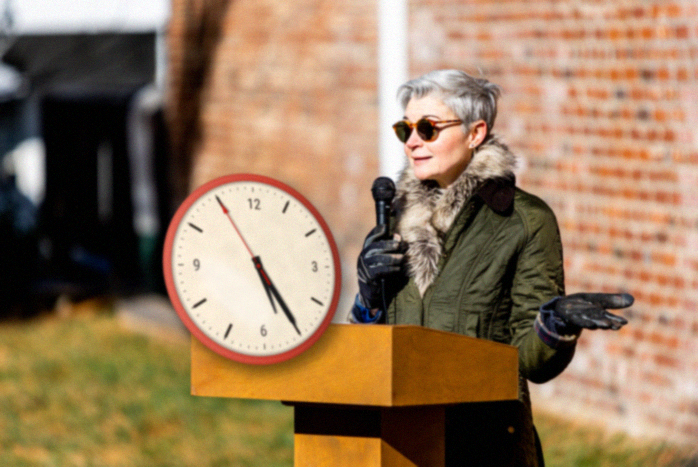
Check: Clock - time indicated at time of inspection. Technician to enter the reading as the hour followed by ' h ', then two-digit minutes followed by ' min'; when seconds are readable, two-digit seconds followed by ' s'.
5 h 24 min 55 s
